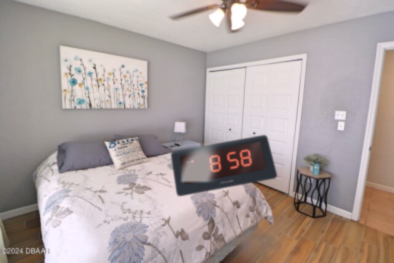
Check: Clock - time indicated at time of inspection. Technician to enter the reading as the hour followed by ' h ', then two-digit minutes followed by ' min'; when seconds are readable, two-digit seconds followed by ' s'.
8 h 58 min
